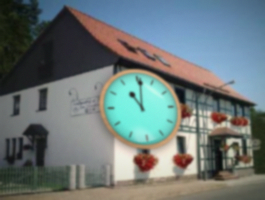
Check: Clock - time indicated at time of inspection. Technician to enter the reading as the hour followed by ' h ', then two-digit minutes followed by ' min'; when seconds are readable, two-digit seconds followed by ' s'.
11 h 01 min
